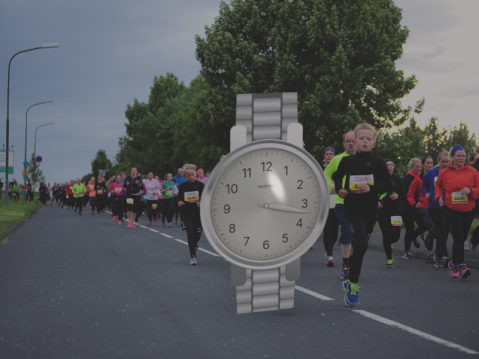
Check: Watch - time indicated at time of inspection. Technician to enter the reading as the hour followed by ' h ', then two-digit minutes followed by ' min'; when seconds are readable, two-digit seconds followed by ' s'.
3 h 17 min
